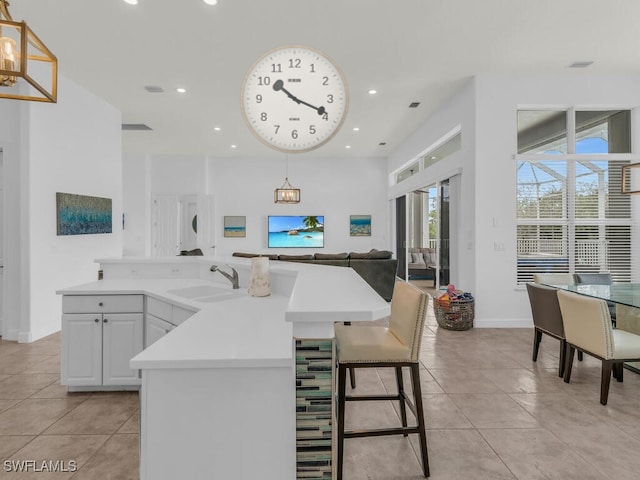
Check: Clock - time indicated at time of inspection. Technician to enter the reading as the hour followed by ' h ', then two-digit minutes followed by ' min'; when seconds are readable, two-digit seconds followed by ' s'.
10 h 19 min
